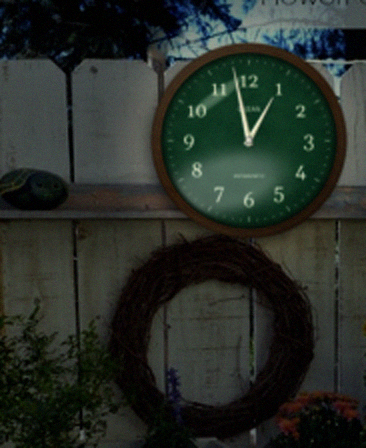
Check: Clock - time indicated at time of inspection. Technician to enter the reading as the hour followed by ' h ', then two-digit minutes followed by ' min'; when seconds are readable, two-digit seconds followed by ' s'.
12 h 58 min
